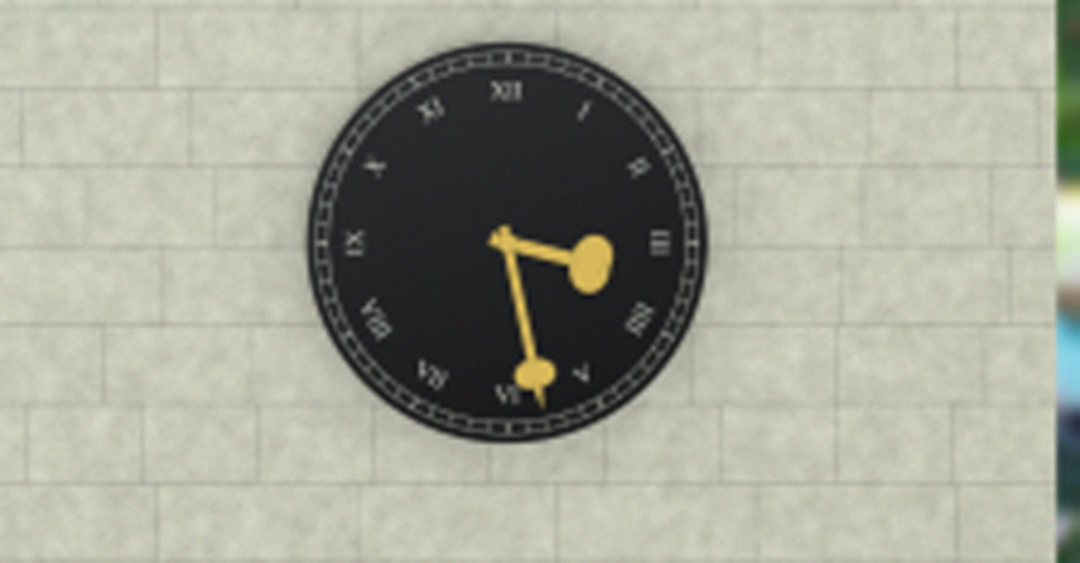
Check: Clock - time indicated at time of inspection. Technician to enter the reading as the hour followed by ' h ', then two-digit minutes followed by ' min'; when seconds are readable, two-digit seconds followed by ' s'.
3 h 28 min
